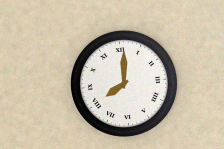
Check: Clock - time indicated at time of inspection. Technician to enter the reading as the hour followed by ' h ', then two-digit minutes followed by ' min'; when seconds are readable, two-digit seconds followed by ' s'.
8 h 01 min
